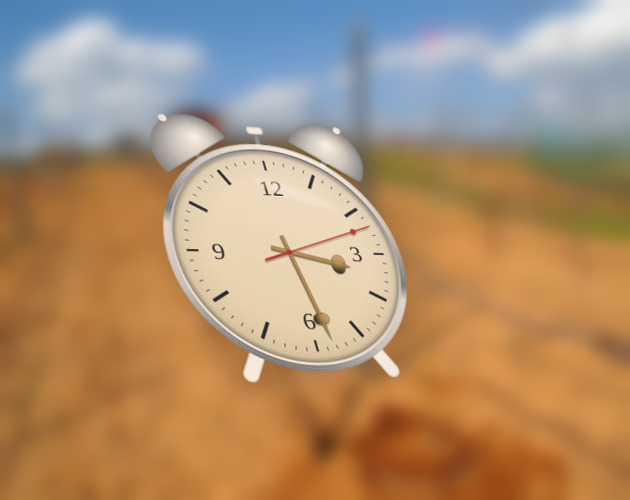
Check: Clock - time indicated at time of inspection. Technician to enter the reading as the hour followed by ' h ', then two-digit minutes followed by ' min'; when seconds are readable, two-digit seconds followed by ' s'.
3 h 28 min 12 s
